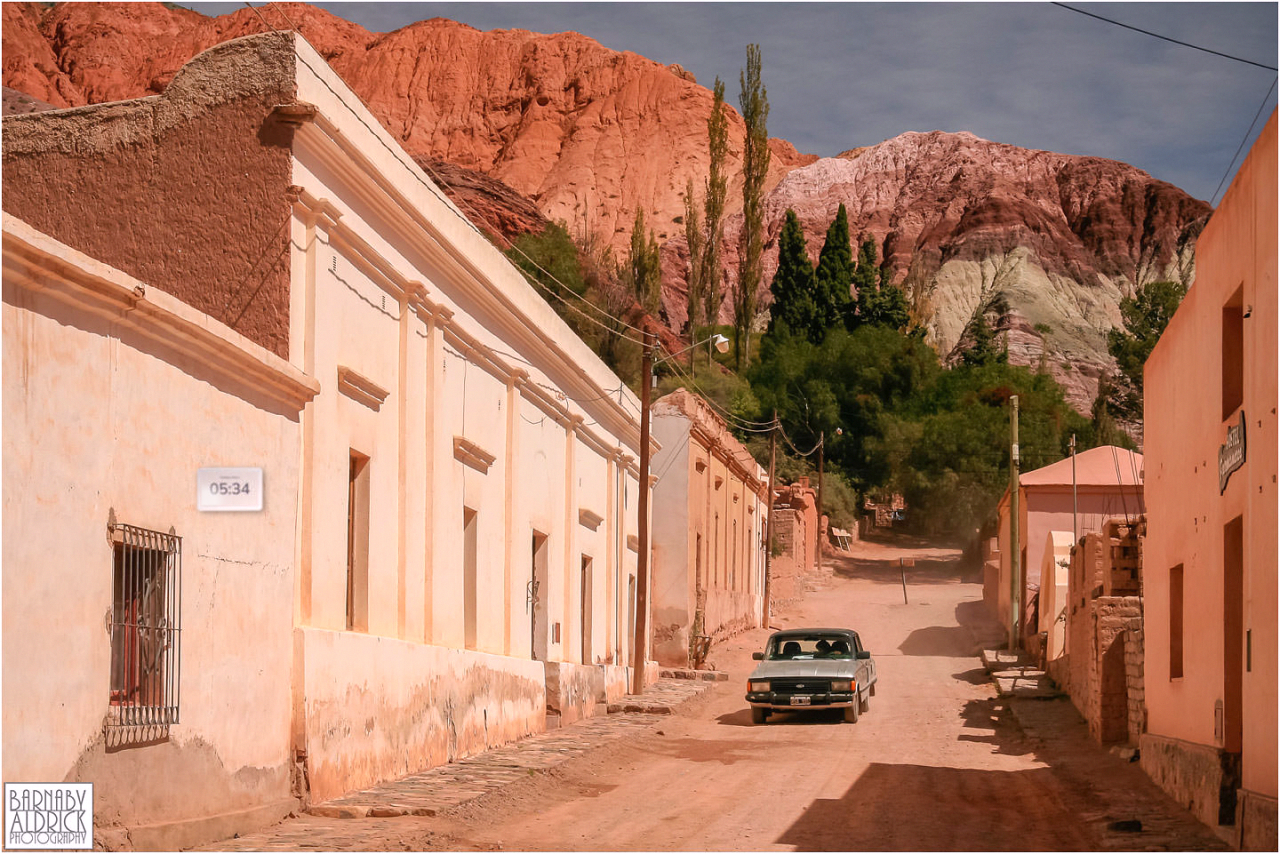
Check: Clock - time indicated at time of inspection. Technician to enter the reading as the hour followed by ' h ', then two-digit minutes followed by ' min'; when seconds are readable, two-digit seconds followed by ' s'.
5 h 34 min
